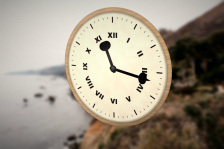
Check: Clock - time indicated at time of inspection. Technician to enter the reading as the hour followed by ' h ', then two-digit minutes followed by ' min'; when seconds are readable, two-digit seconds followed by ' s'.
11 h 17 min
